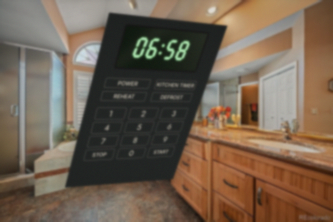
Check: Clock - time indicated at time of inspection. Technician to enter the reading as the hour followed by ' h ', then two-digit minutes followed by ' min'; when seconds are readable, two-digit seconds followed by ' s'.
6 h 58 min
